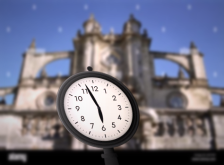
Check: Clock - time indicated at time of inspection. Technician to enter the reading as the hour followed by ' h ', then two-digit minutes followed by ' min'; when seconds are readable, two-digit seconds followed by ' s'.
5 h 57 min
